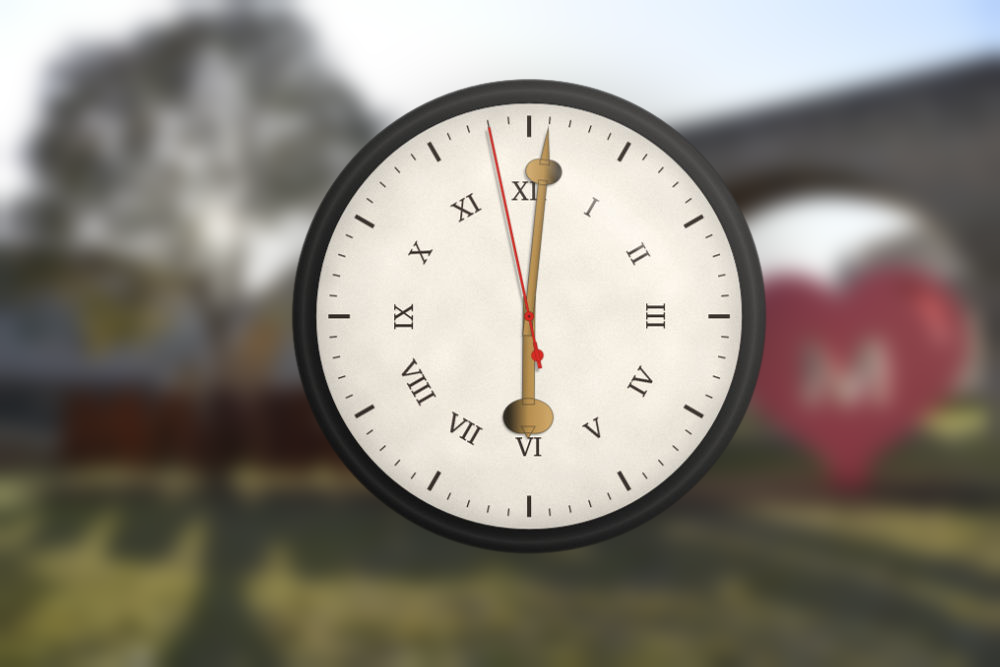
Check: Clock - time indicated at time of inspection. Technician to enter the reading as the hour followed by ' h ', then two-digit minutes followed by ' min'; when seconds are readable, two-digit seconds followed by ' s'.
6 h 00 min 58 s
